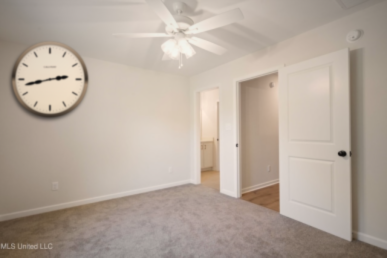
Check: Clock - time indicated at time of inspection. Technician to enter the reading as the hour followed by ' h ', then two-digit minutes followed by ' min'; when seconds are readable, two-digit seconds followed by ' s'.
2 h 43 min
